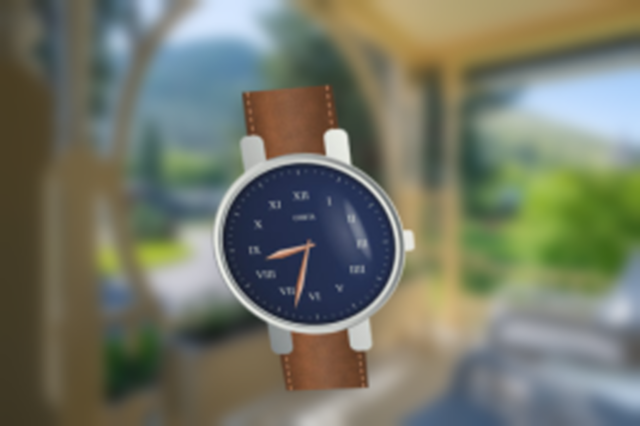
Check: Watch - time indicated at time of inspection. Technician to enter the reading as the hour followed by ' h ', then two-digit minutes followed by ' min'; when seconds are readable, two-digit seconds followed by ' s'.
8 h 33 min
